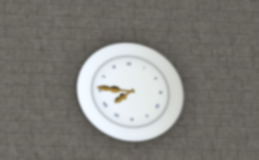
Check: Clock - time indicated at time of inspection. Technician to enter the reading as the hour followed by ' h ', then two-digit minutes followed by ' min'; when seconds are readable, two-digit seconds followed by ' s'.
7 h 46 min
